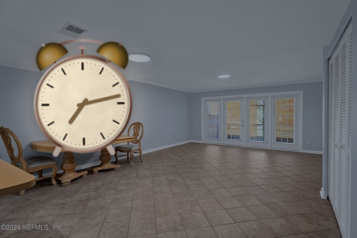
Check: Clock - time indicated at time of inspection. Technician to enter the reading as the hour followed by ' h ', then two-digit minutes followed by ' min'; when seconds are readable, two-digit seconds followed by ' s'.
7 h 13 min
